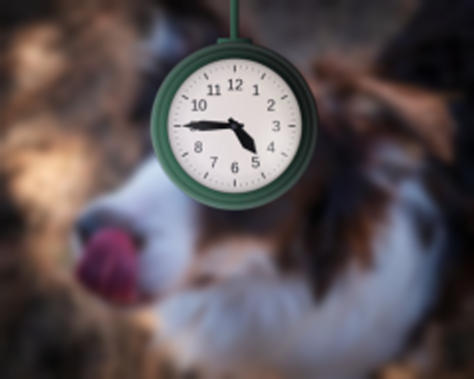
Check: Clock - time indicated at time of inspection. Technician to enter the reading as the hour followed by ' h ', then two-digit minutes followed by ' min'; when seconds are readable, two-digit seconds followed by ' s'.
4 h 45 min
